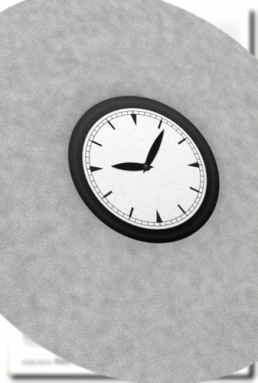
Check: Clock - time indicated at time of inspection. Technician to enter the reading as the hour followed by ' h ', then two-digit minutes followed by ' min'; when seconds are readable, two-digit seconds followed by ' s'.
9 h 06 min
